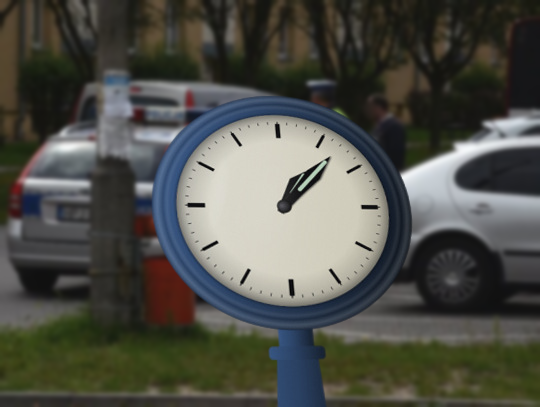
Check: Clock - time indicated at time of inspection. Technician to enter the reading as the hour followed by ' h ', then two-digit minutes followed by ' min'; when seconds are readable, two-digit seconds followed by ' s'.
1 h 07 min
